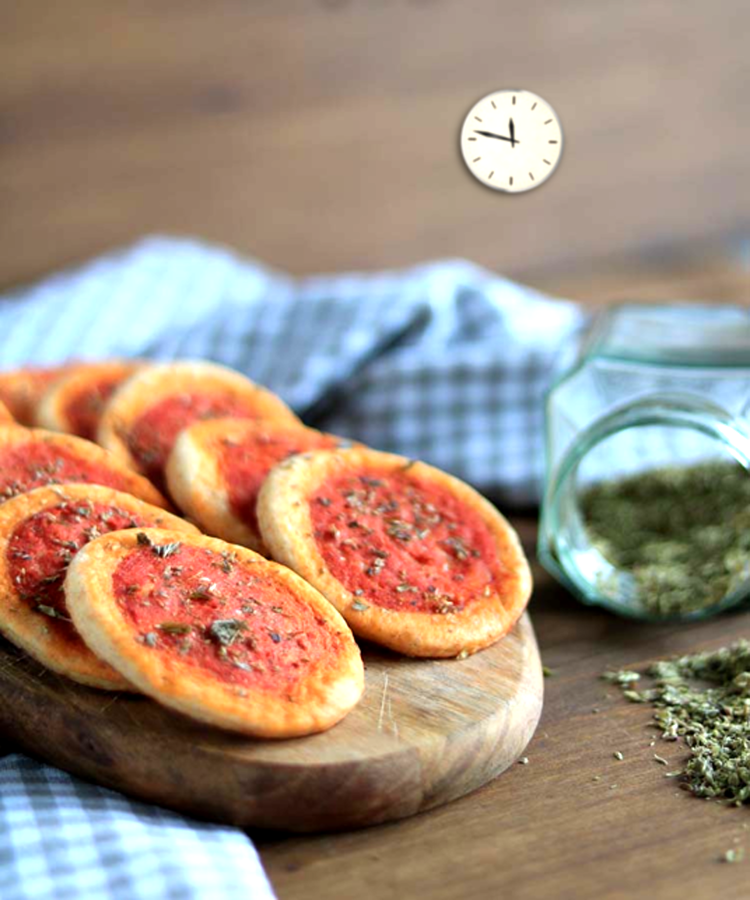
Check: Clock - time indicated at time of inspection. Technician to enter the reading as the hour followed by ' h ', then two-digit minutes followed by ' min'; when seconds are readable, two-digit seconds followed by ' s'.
11 h 47 min
